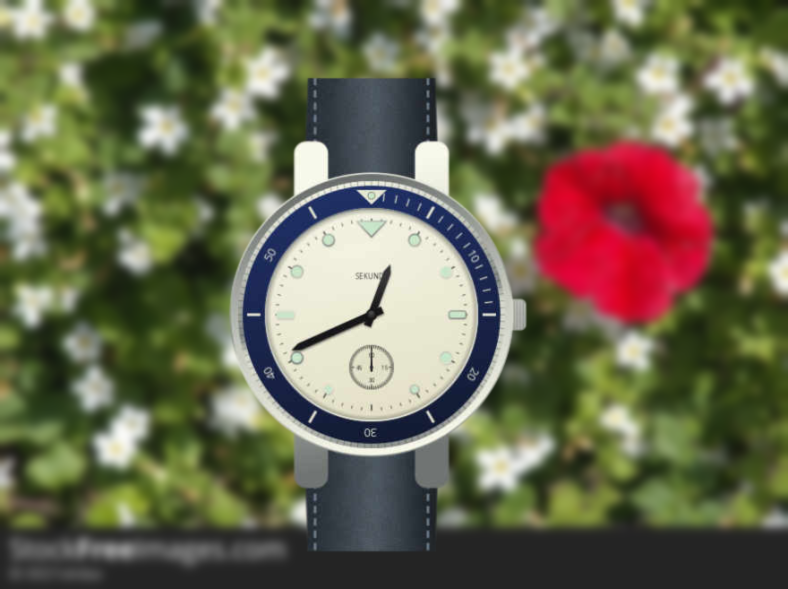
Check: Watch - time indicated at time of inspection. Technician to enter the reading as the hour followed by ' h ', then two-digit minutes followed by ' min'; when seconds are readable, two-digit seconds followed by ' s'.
12 h 41 min
